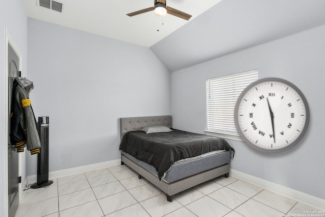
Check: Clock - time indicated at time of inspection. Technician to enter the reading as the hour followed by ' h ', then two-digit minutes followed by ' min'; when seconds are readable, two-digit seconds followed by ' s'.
11 h 29 min
